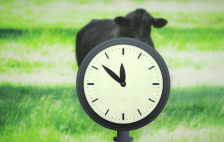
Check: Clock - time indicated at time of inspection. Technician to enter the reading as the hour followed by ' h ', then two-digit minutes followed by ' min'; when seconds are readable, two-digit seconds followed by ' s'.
11 h 52 min
